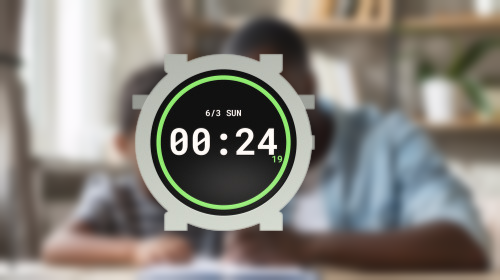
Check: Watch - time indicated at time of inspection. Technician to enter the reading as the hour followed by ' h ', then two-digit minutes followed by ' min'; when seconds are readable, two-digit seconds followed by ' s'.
0 h 24 min 19 s
